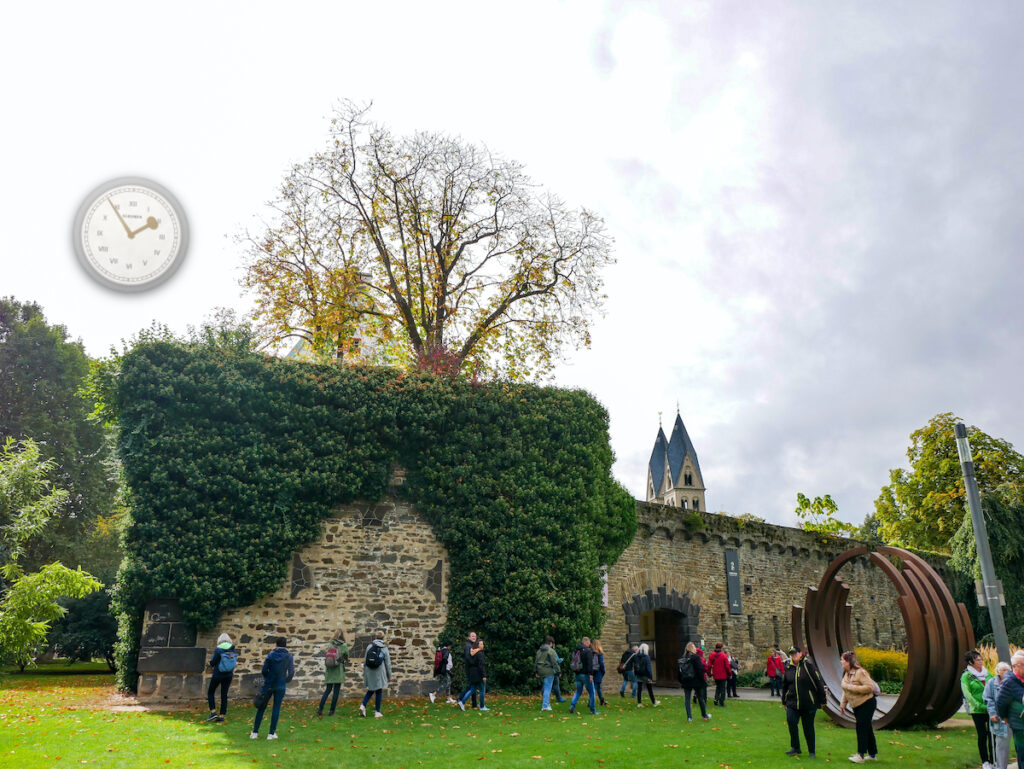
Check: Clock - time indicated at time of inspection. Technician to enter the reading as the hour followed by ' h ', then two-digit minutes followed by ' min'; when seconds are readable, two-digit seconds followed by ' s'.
1 h 54 min
